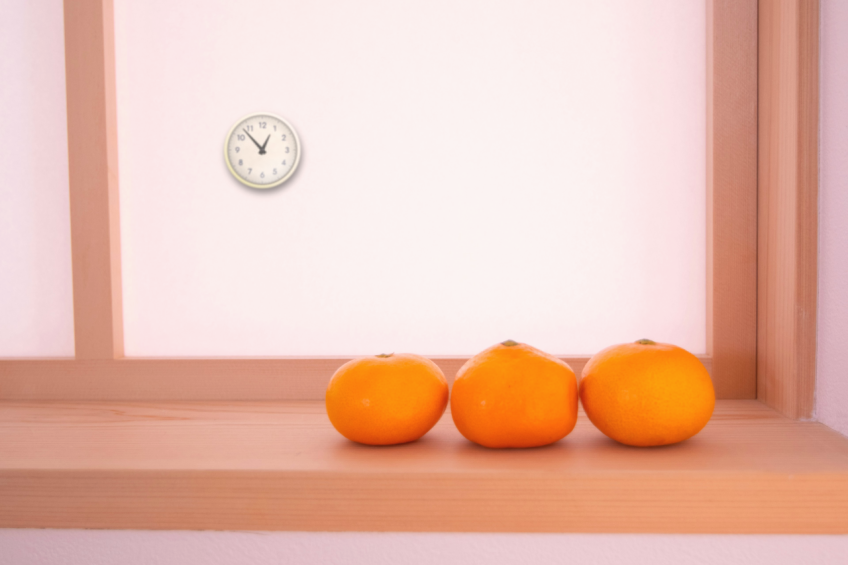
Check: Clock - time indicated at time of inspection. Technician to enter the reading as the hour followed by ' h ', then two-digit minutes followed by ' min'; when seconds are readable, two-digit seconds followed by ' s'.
12 h 53 min
